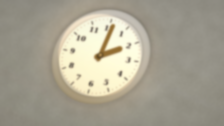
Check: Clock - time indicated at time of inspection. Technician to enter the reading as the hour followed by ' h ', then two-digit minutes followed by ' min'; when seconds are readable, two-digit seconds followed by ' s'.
2 h 01 min
